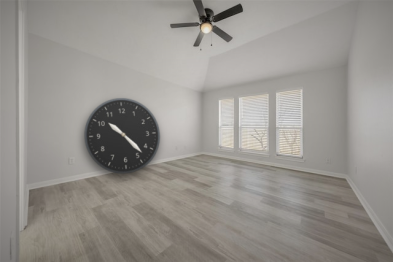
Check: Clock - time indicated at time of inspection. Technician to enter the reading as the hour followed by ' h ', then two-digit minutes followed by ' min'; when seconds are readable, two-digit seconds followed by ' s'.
10 h 23 min
